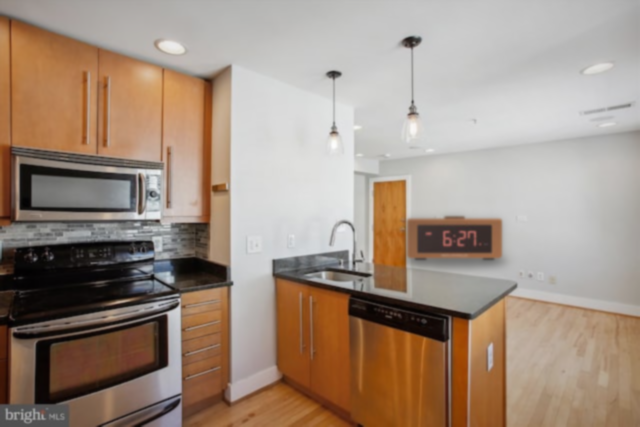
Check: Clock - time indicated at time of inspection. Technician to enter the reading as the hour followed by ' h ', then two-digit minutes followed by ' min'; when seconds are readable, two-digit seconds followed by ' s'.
6 h 27 min
